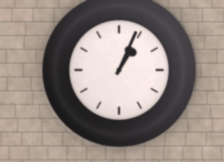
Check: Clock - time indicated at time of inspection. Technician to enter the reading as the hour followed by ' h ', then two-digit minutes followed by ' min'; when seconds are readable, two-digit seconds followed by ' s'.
1 h 04 min
